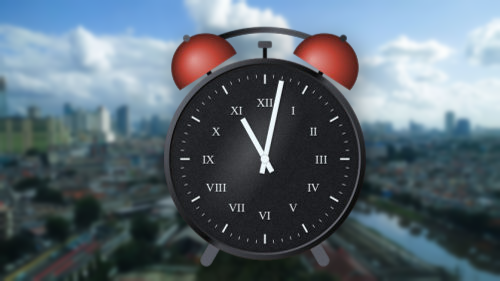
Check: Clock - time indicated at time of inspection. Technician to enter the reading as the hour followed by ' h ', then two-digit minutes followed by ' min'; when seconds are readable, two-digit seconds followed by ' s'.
11 h 02 min
